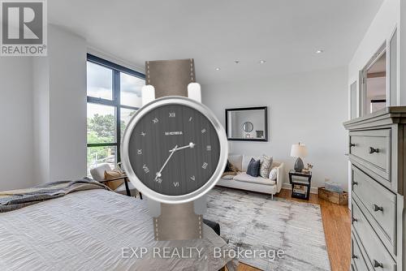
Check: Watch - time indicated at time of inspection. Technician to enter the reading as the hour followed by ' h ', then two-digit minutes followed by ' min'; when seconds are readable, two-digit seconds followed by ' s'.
2 h 36 min
